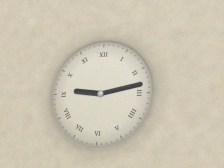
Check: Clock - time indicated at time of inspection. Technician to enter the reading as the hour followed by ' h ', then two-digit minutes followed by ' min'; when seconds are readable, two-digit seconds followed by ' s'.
9 h 13 min
